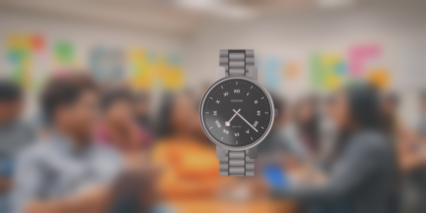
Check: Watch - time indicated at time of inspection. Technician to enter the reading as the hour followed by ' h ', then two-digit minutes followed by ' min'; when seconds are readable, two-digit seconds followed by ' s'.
7 h 22 min
